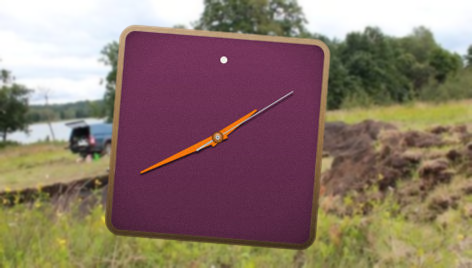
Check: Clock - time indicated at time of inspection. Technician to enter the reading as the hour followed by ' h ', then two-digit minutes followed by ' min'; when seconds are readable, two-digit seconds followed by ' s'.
1 h 40 min 09 s
